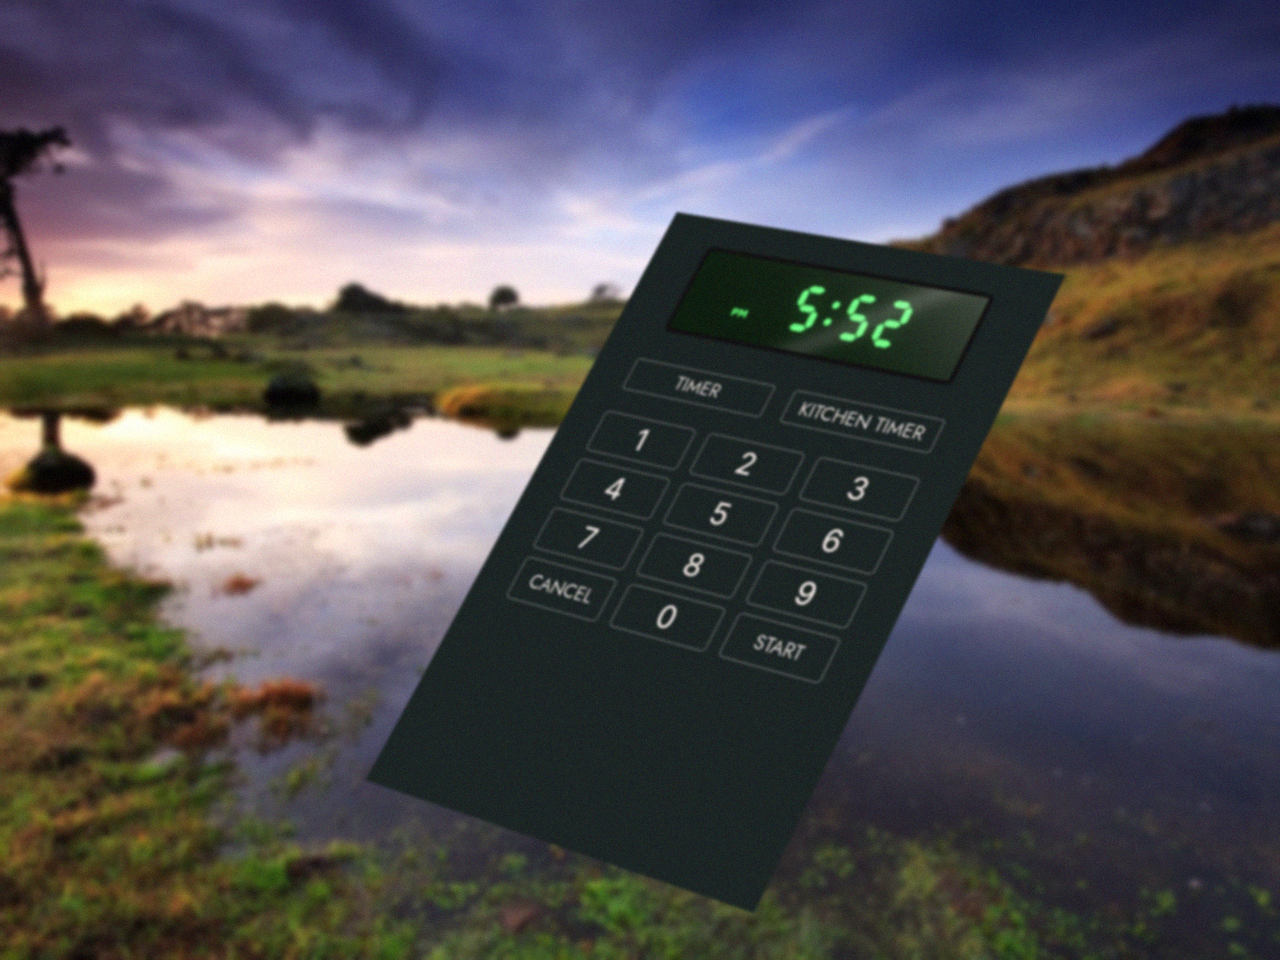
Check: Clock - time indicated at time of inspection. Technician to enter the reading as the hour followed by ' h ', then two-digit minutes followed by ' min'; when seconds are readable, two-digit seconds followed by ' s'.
5 h 52 min
